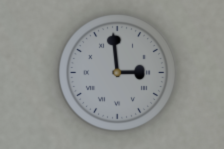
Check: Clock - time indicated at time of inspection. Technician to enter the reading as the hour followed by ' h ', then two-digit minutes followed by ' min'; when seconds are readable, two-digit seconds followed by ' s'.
2 h 59 min
